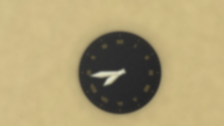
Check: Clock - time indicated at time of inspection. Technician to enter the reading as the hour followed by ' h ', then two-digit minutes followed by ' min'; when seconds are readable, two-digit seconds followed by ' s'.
7 h 44 min
